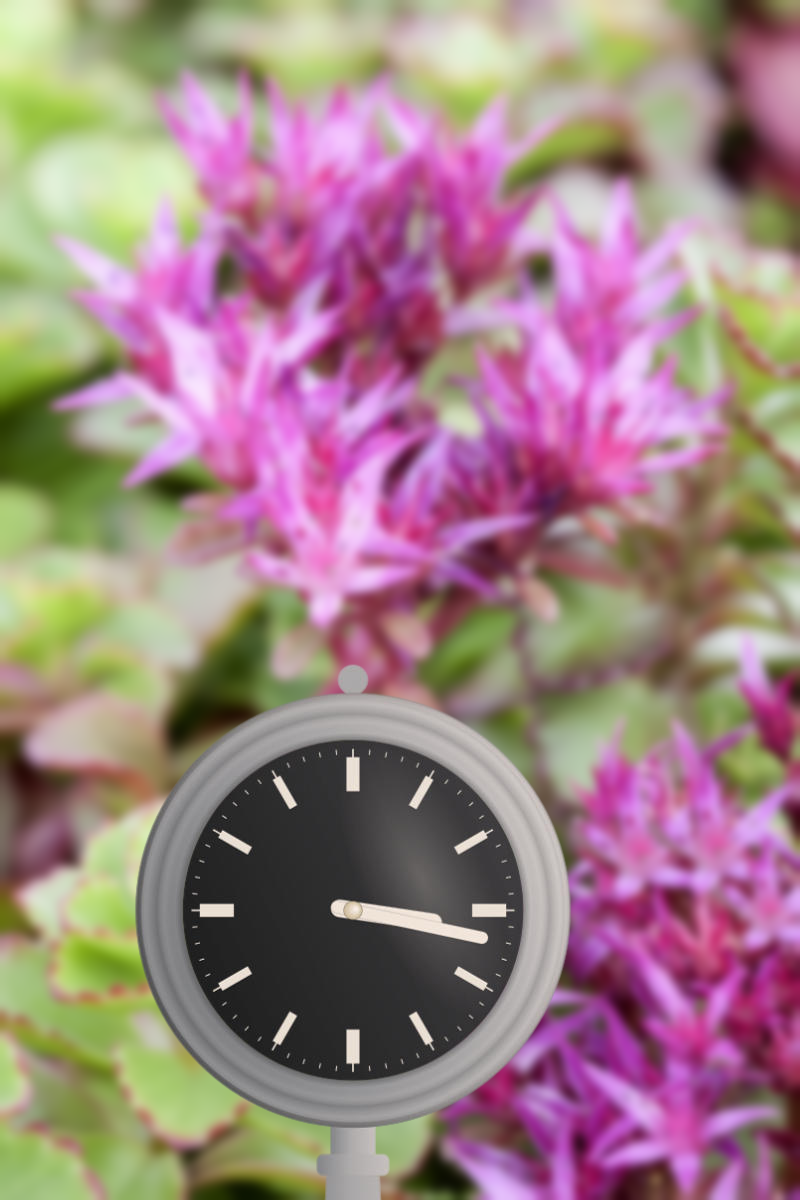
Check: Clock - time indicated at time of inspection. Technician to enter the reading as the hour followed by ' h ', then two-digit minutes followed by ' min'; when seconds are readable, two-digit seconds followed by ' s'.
3 h 17 min
